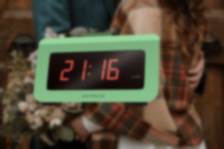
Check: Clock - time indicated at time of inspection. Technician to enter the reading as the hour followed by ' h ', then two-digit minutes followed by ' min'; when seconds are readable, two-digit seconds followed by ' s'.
21 h 16 min
